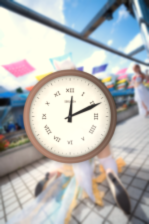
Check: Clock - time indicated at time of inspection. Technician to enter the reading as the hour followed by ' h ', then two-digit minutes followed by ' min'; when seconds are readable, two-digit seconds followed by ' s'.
12 h 11 min
